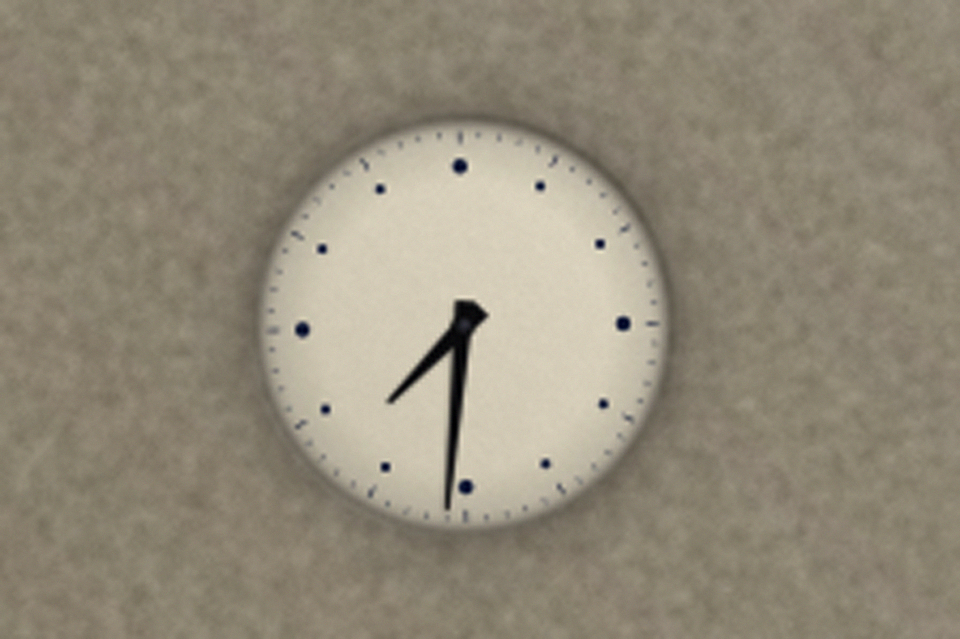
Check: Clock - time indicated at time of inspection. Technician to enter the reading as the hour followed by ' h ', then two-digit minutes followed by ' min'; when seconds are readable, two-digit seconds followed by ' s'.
7 h 31 min
